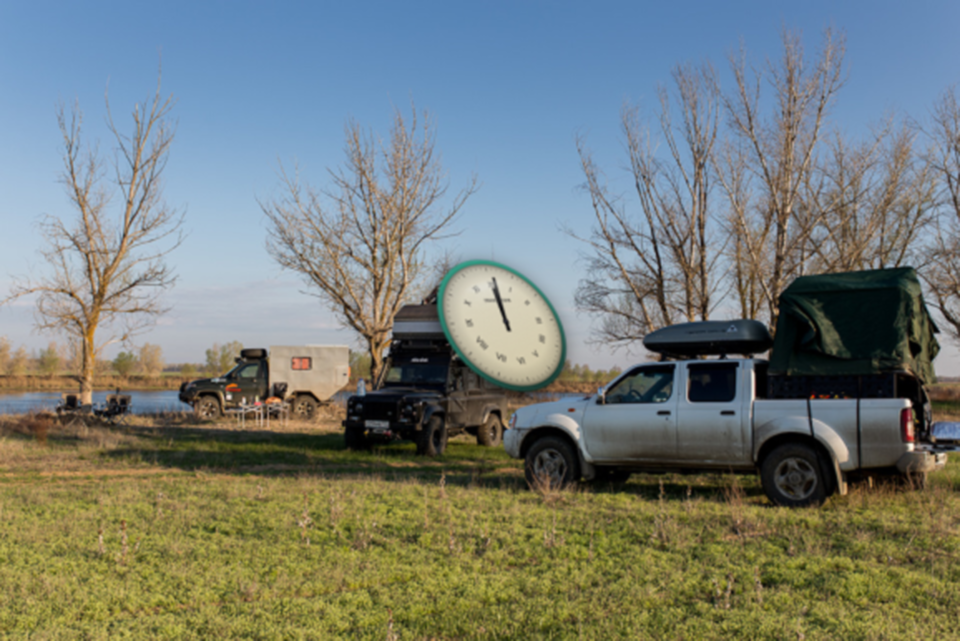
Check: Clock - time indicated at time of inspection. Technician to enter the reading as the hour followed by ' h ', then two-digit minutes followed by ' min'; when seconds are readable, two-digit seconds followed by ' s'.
12 h 01 min
